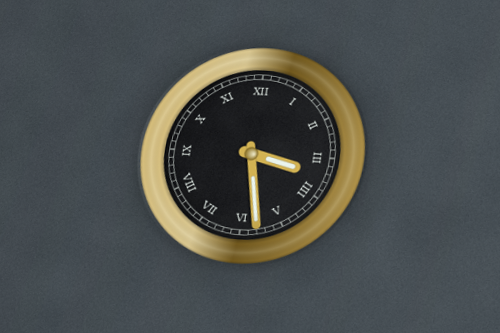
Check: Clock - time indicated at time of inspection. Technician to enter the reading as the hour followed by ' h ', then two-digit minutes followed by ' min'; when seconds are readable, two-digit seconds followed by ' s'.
3 h 28 min
